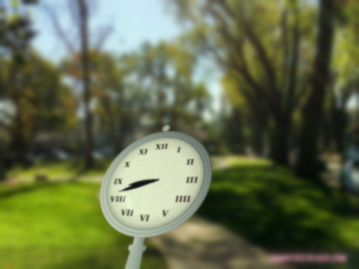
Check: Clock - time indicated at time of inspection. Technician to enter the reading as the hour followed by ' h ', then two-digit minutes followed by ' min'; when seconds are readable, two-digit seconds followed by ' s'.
8 h 42 min
